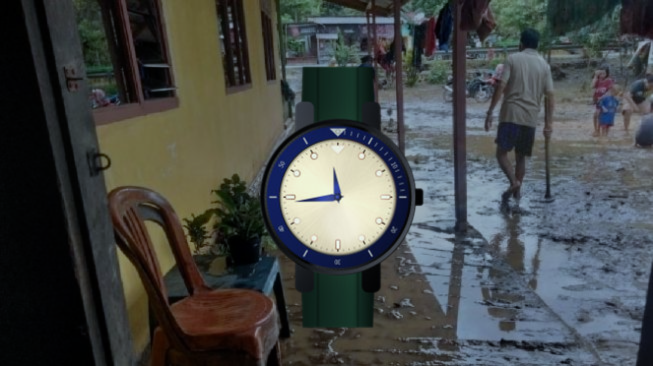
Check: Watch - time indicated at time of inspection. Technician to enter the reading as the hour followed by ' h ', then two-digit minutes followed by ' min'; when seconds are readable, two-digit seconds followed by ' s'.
11 h 44 min
